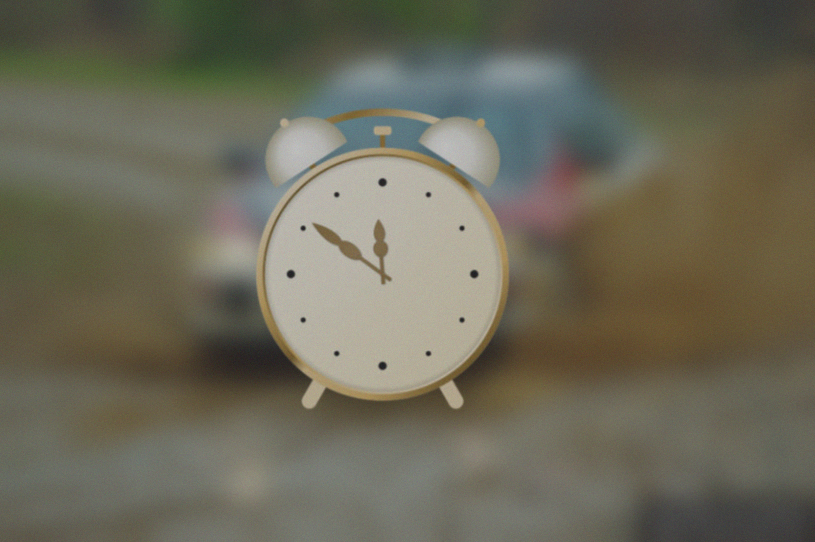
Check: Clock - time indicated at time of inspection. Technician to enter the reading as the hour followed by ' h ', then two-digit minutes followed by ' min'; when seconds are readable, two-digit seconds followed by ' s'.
11 h 51 min
